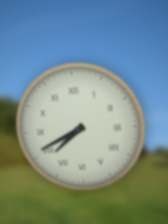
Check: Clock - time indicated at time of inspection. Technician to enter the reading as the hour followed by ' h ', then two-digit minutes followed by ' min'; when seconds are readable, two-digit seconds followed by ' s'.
7 h 41 min
